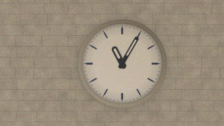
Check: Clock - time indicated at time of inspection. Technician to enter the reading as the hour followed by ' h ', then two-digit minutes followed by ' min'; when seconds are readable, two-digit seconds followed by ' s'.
11 h 05 min
